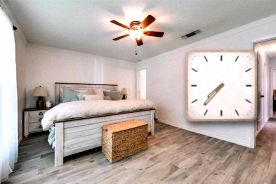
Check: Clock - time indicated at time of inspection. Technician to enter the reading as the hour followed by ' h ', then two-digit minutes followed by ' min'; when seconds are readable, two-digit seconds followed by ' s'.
7 h 37 min
